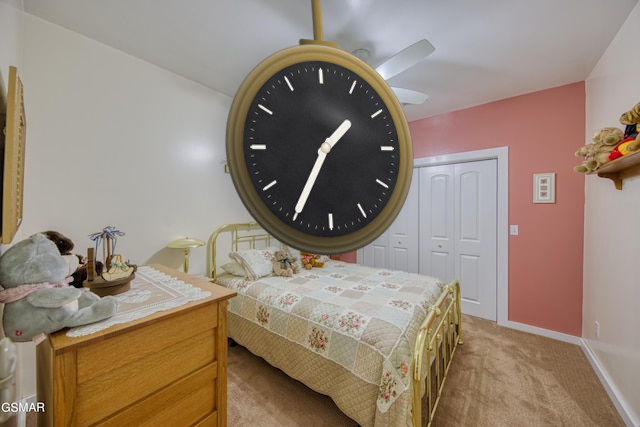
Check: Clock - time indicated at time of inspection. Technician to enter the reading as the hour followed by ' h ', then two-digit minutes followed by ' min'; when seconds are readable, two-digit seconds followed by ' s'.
1 h 35 min
